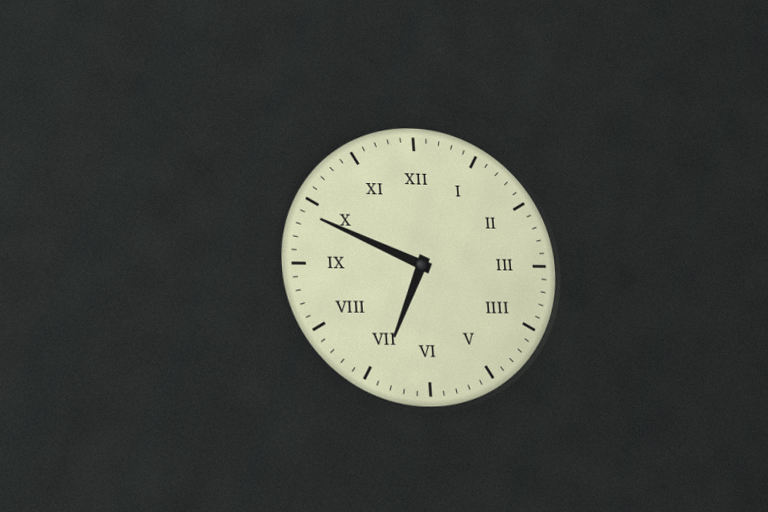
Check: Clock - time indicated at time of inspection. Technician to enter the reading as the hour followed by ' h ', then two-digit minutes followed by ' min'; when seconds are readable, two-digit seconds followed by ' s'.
6 h 49 min
